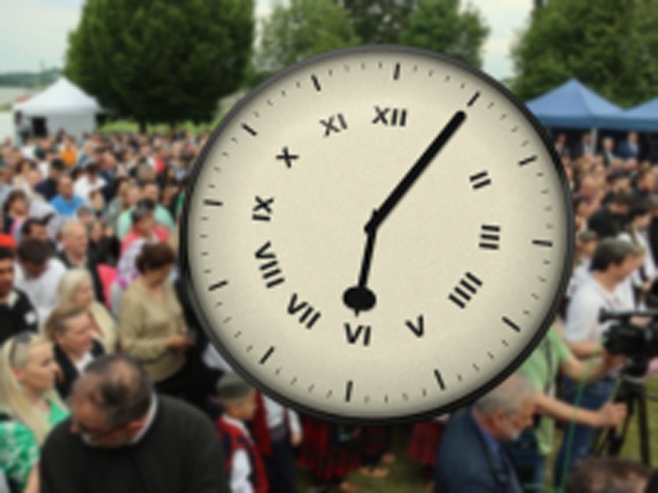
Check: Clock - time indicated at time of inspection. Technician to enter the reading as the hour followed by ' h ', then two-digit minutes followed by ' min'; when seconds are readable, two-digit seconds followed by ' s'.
6 h 05 min
